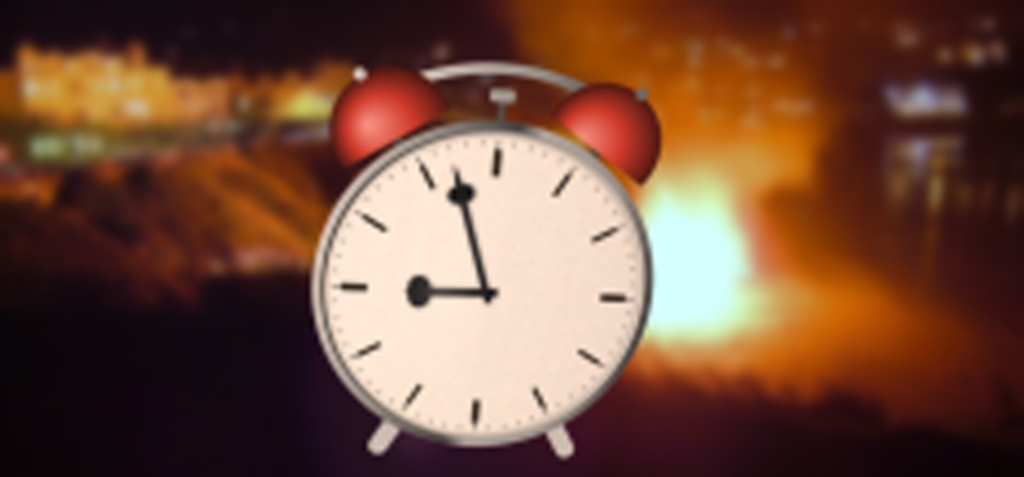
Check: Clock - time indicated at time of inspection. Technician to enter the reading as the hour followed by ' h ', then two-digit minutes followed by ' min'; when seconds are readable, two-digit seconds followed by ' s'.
8 h 57 min
